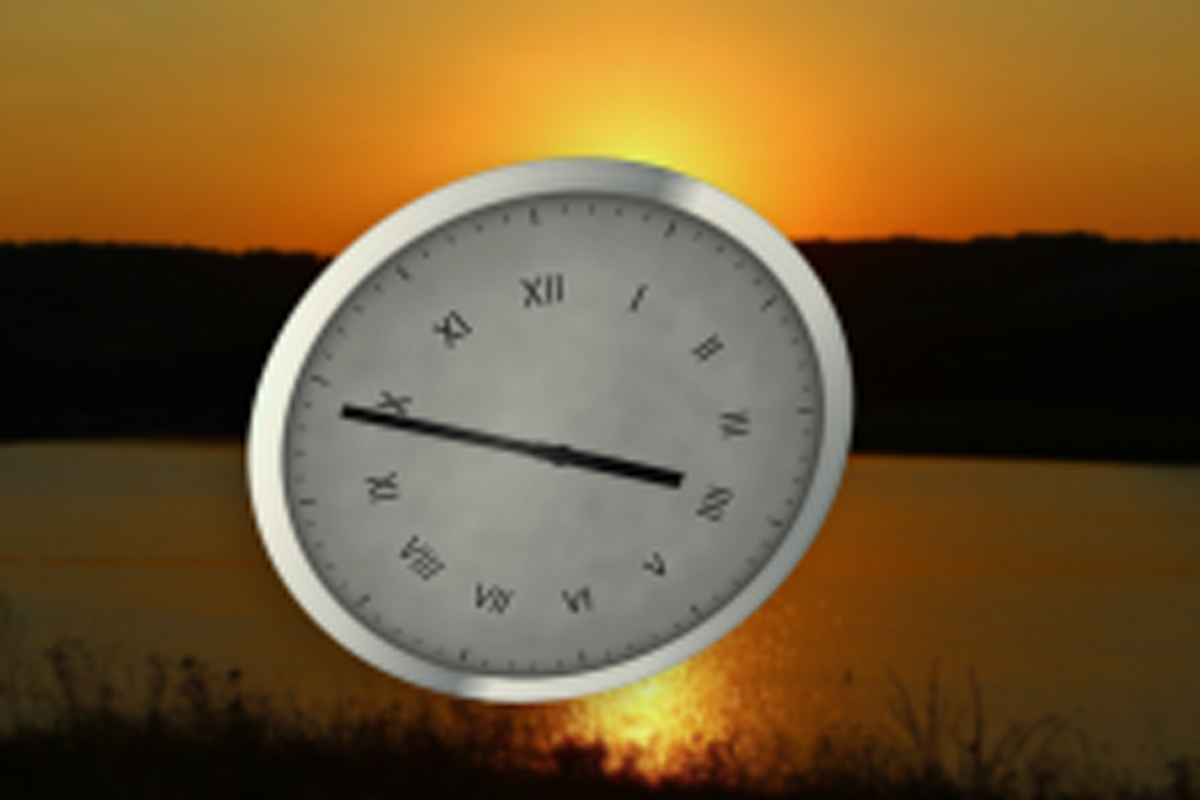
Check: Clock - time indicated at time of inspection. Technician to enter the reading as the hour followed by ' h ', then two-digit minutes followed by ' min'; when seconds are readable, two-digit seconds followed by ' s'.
3 h 49 min
